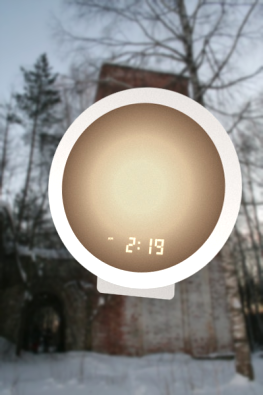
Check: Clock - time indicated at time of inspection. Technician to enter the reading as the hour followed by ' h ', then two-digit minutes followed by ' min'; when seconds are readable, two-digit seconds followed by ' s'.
2 h 19 min
